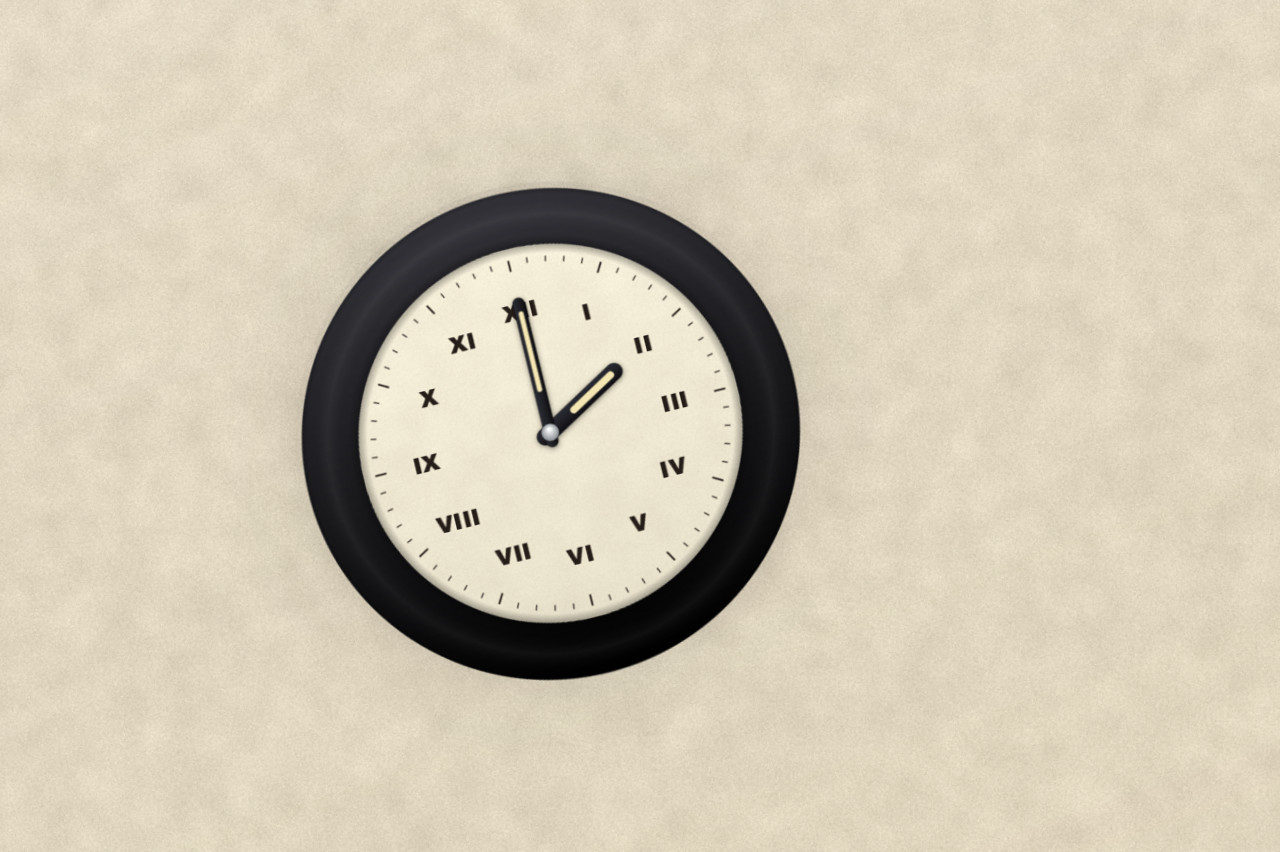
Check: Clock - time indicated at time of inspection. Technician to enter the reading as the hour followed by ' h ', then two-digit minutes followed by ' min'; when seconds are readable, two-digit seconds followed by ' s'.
2 h 00 min
